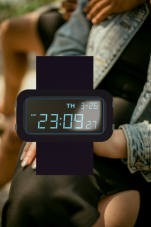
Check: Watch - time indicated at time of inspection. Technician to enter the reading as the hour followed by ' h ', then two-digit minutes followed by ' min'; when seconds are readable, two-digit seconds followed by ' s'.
23 h 09 min 27 s
